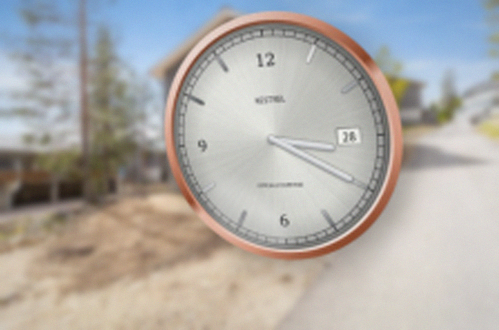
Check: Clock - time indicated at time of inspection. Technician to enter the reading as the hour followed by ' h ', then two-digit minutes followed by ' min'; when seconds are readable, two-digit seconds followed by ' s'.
3 h 20 min
